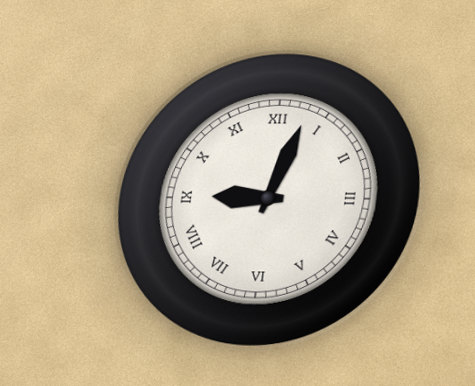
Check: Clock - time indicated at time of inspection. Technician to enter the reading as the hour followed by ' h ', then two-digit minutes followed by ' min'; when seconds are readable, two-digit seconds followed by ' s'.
9 h 03 min
